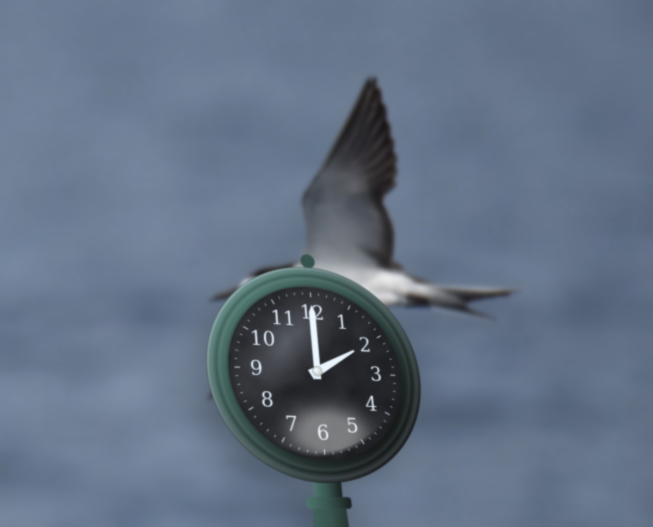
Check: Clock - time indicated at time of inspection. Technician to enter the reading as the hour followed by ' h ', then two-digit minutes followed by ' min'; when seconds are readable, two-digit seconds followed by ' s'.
2 h 00 min
